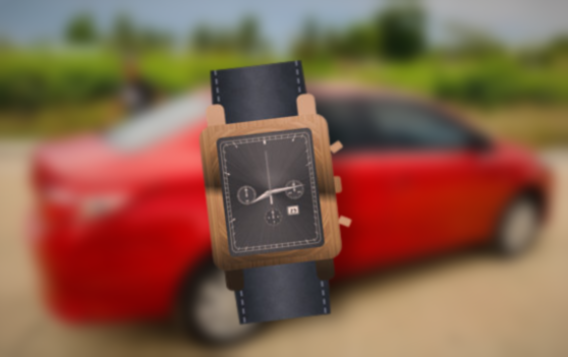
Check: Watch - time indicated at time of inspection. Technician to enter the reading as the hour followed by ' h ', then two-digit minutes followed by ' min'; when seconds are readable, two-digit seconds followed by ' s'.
8 h 14 min
